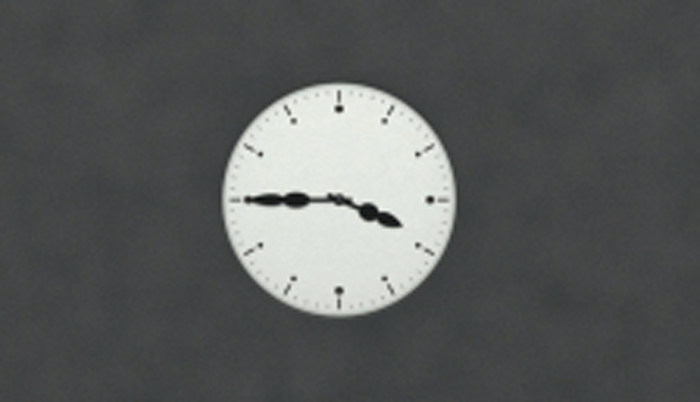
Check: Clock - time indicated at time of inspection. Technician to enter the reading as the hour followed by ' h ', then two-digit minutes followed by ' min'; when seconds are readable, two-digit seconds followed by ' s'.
3 h 45 min
